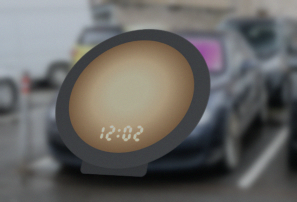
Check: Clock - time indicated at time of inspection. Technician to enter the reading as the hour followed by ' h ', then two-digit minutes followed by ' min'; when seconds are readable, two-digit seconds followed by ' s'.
12 h 02 min
